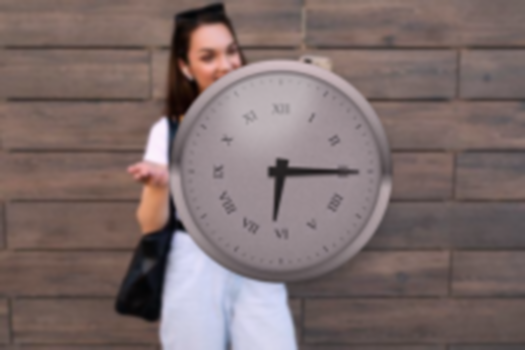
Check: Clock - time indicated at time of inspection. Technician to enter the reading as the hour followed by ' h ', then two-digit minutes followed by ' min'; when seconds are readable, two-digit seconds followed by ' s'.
6 h 15 min
